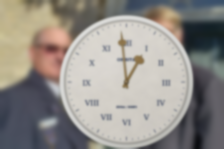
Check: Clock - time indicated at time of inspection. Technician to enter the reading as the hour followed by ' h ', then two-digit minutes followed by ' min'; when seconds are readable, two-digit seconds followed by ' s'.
12 h 59 min
